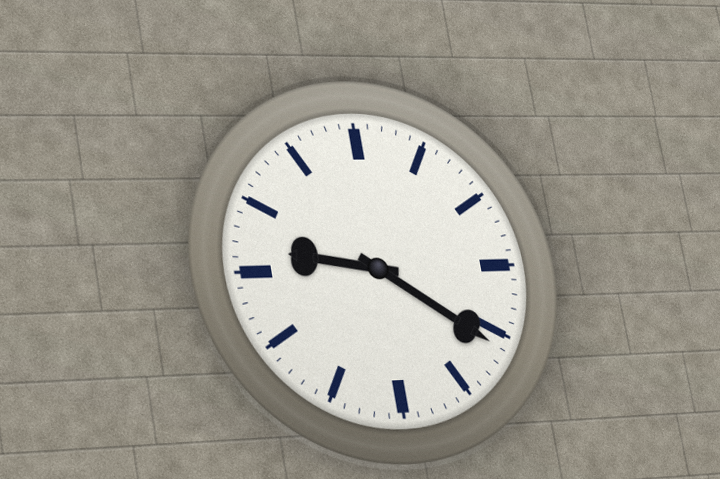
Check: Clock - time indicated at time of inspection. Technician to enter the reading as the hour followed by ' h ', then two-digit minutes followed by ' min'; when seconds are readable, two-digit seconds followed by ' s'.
9 h 21 min
